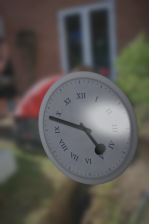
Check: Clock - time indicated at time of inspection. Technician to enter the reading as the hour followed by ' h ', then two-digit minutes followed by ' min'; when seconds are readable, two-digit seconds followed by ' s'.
4 h 48 min
